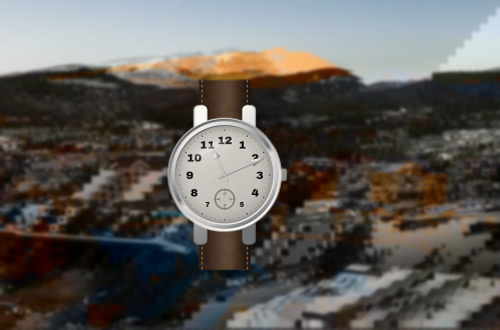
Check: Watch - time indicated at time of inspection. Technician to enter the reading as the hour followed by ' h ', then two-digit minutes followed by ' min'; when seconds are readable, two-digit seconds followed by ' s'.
11 h 11 min
